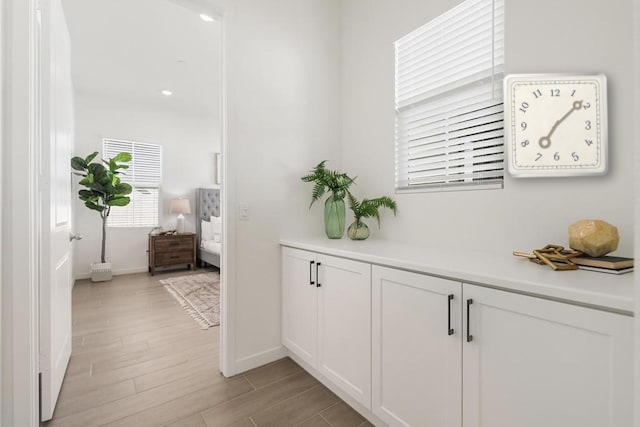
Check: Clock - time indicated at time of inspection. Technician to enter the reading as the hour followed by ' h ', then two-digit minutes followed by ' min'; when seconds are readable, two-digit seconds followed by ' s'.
7 h 08 min
